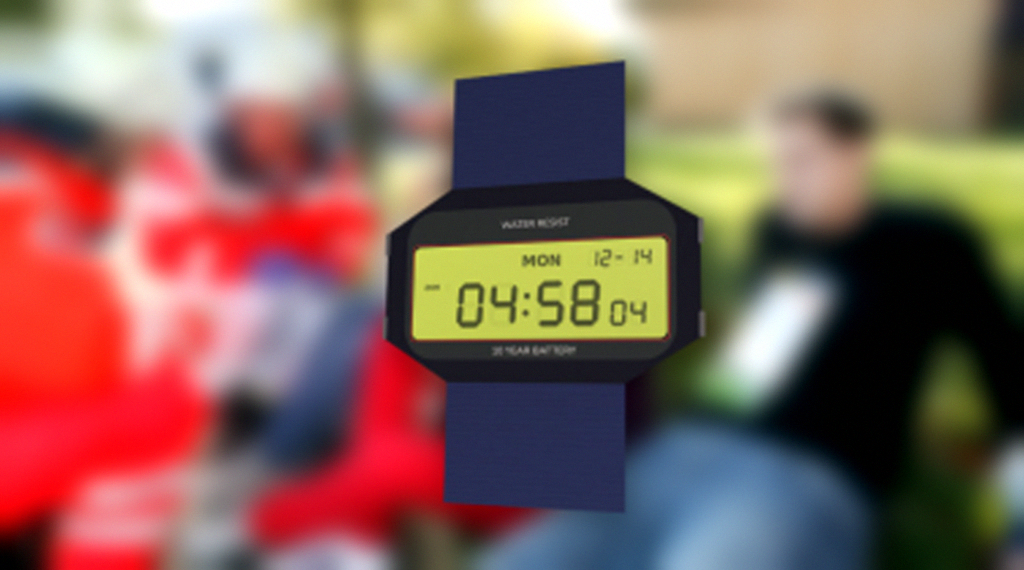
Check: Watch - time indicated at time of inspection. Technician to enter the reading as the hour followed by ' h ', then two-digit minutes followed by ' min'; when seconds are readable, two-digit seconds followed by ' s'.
4 h 58 min 04 s
